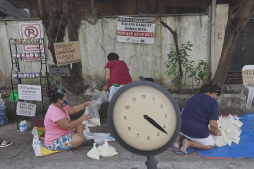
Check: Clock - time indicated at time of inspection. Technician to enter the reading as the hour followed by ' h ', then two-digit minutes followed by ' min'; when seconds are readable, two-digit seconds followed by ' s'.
4 h 22 min
